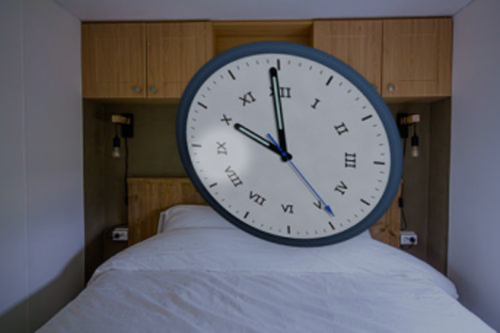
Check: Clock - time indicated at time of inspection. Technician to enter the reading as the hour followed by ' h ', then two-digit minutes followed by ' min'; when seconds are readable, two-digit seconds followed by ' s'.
9 h 59 min 24 s
